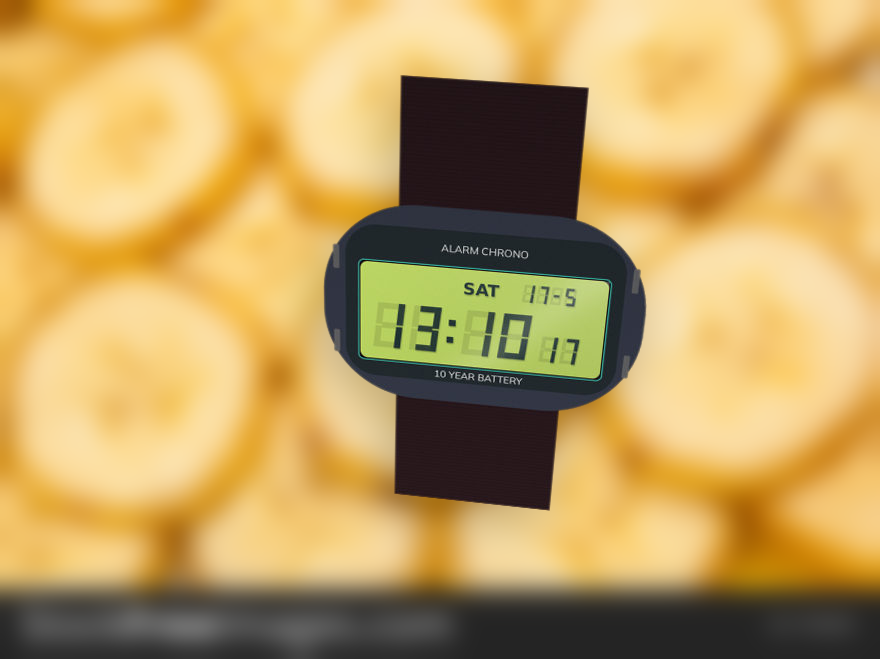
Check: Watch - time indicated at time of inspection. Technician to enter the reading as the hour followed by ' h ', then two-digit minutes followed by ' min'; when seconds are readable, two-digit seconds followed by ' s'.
13 h 10 min 17 s
